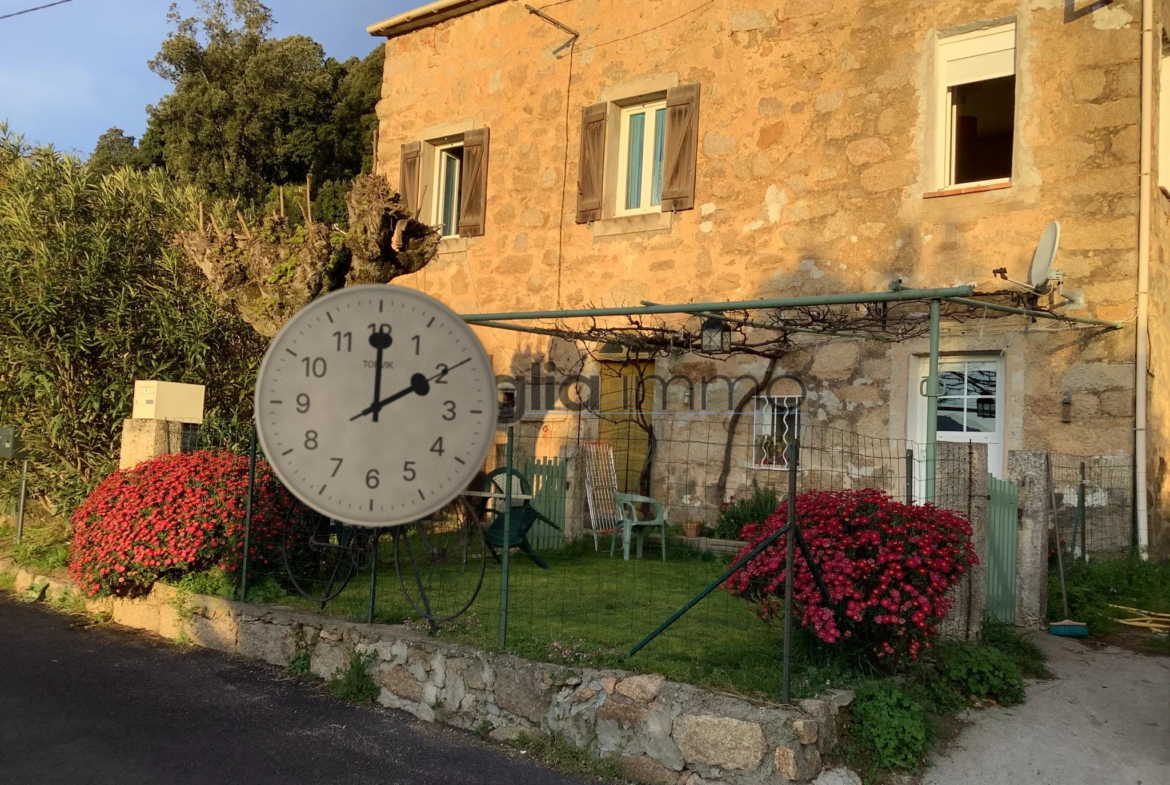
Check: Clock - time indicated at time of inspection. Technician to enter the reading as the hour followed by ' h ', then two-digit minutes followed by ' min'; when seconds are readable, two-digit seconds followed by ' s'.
2 h 00 min 10 s
